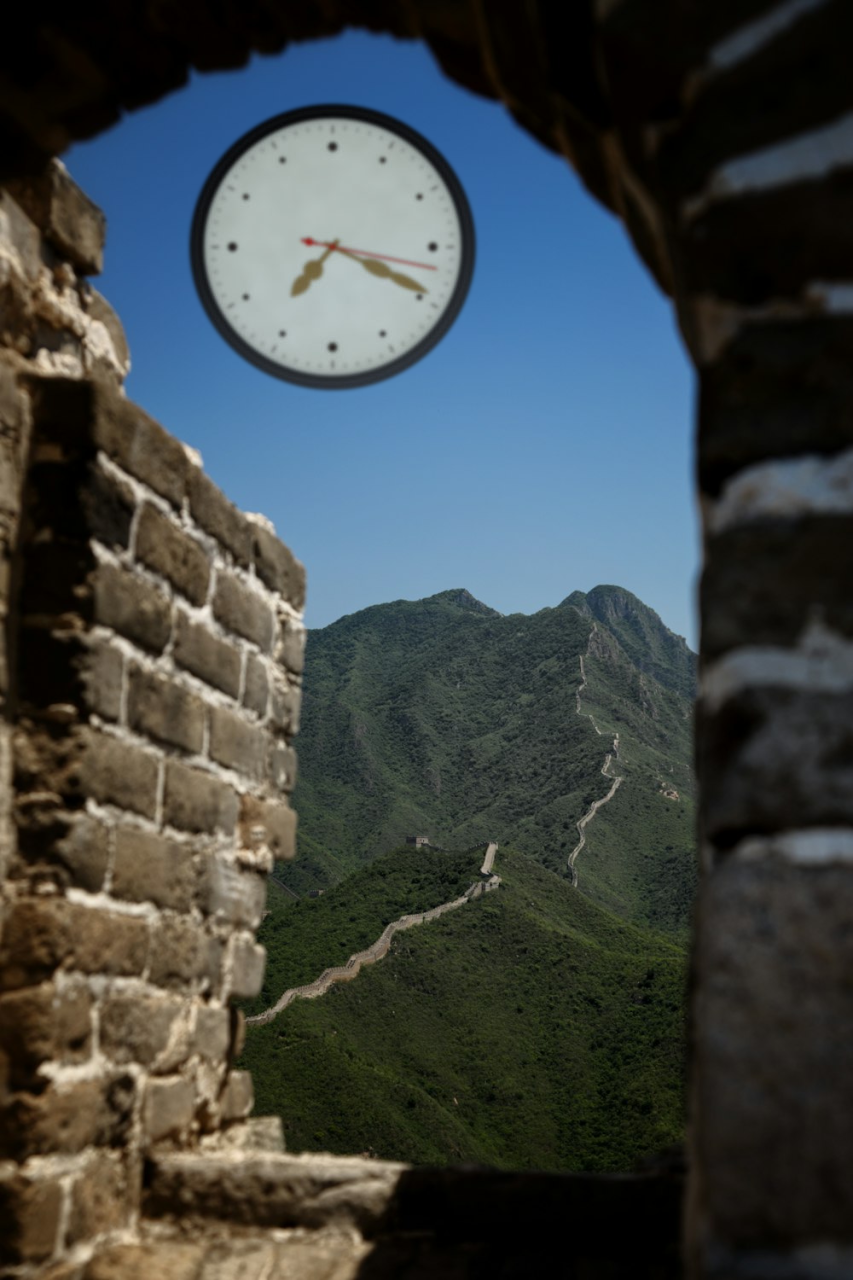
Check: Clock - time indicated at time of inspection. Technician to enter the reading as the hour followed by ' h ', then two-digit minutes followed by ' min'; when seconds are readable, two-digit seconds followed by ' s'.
7 h 19 min 17 s
